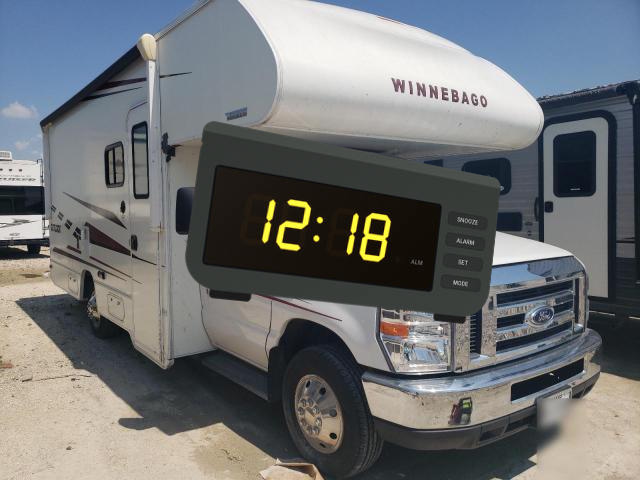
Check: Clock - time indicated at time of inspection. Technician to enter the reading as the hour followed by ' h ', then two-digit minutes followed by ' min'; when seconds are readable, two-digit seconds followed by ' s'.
12 h 18 min
